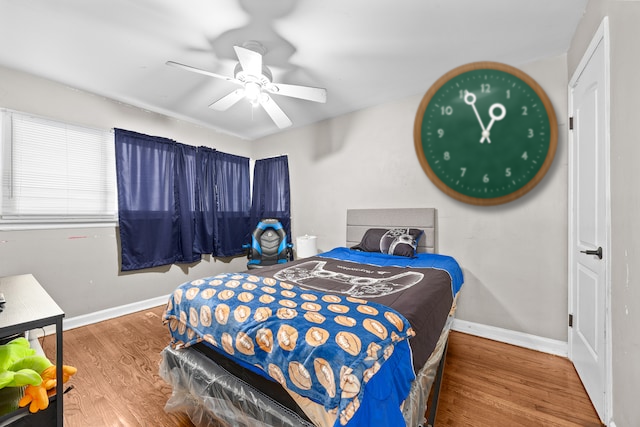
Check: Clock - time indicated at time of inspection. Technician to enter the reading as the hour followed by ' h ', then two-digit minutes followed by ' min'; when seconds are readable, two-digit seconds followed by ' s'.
12 h 56 min
